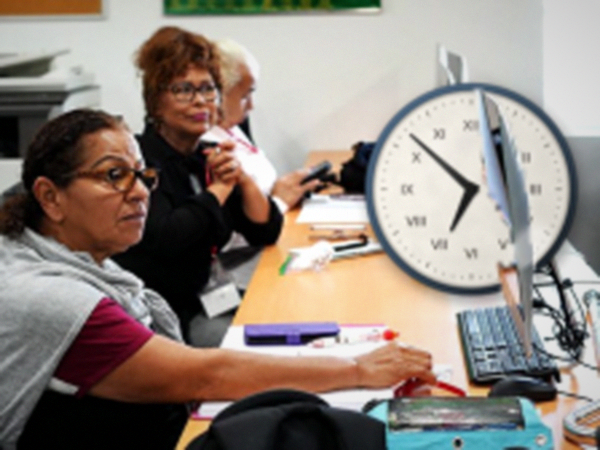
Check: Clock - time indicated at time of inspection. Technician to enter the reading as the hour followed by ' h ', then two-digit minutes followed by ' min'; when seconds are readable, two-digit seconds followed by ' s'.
6 h 52 min
